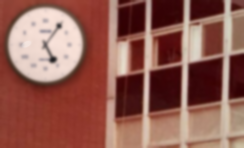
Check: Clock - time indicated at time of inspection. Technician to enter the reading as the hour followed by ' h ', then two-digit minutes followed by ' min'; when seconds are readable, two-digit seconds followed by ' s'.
5 h 06 min
